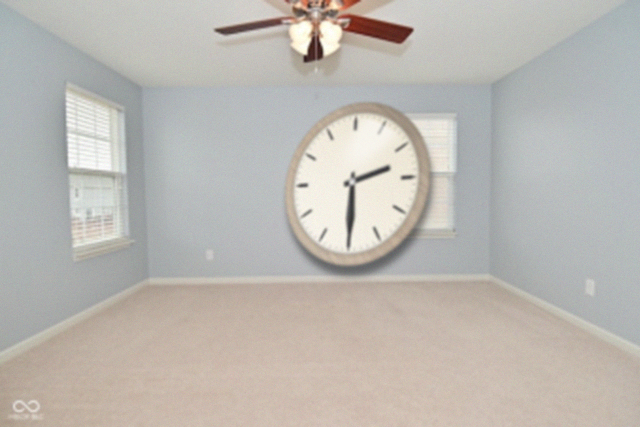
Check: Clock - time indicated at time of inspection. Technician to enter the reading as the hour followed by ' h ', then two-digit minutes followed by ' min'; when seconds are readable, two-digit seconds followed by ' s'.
2 h 30 min
